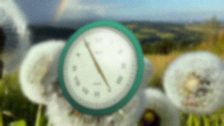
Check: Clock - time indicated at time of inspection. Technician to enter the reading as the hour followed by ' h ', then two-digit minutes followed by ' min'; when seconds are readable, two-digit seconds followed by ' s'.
4 h 55 min
